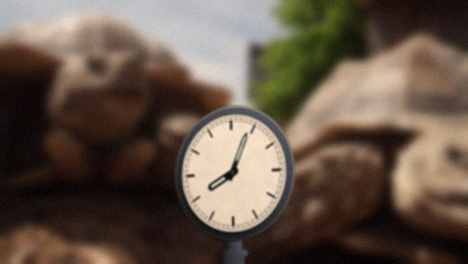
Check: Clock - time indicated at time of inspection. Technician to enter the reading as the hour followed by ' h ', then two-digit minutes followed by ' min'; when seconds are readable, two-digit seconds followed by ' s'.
8 h 04 min
